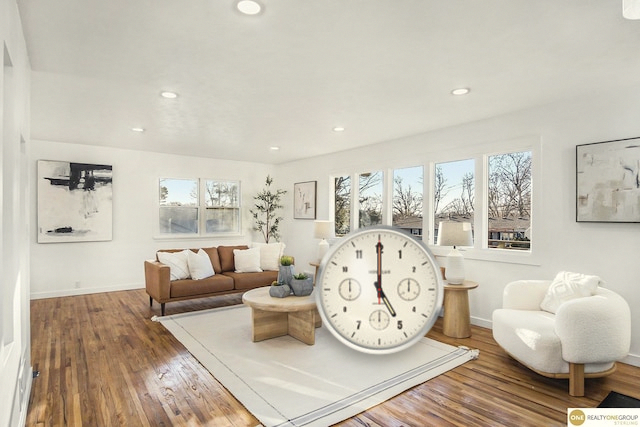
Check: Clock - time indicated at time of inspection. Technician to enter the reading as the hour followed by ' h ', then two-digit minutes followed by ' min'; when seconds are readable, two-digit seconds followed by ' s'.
5 h 00 min
